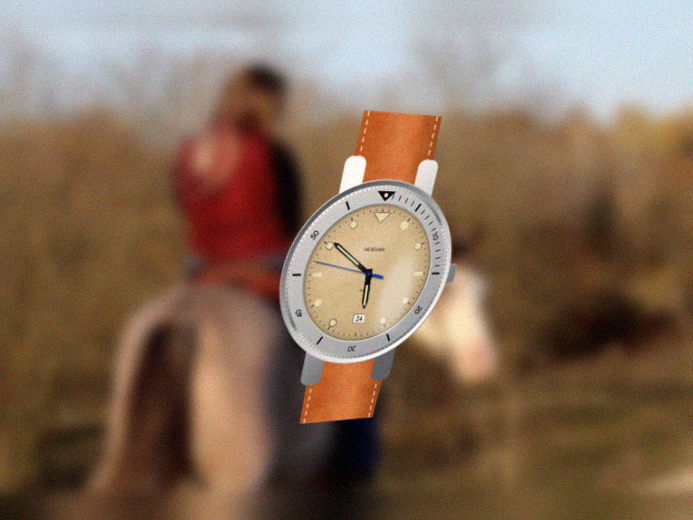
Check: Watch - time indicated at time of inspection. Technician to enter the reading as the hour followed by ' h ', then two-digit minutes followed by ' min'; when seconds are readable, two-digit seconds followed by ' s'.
5 h 50 min 47 s
